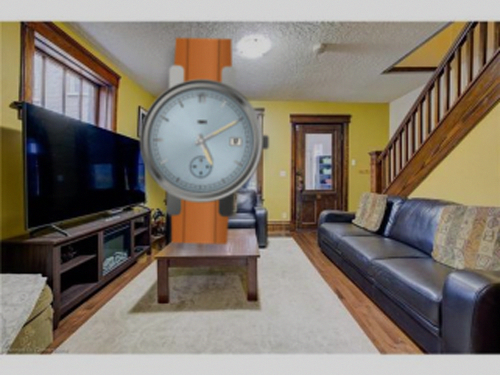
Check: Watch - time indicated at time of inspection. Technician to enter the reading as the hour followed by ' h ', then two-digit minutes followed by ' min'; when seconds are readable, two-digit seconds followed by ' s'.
5 h 10 min
